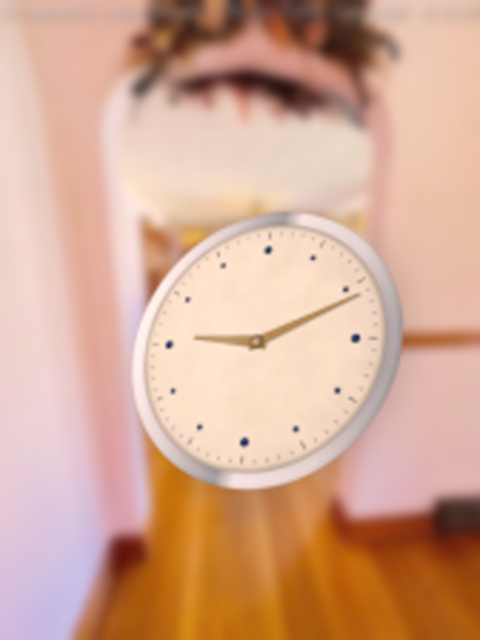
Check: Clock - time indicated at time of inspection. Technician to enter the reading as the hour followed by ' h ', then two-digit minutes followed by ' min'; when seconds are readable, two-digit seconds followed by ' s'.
9 h 11 min
